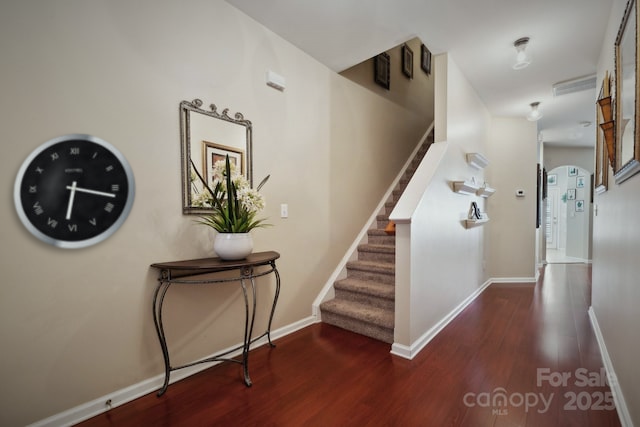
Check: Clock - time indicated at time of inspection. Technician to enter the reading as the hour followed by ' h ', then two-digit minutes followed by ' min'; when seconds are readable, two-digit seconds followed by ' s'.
6 h 17 min
